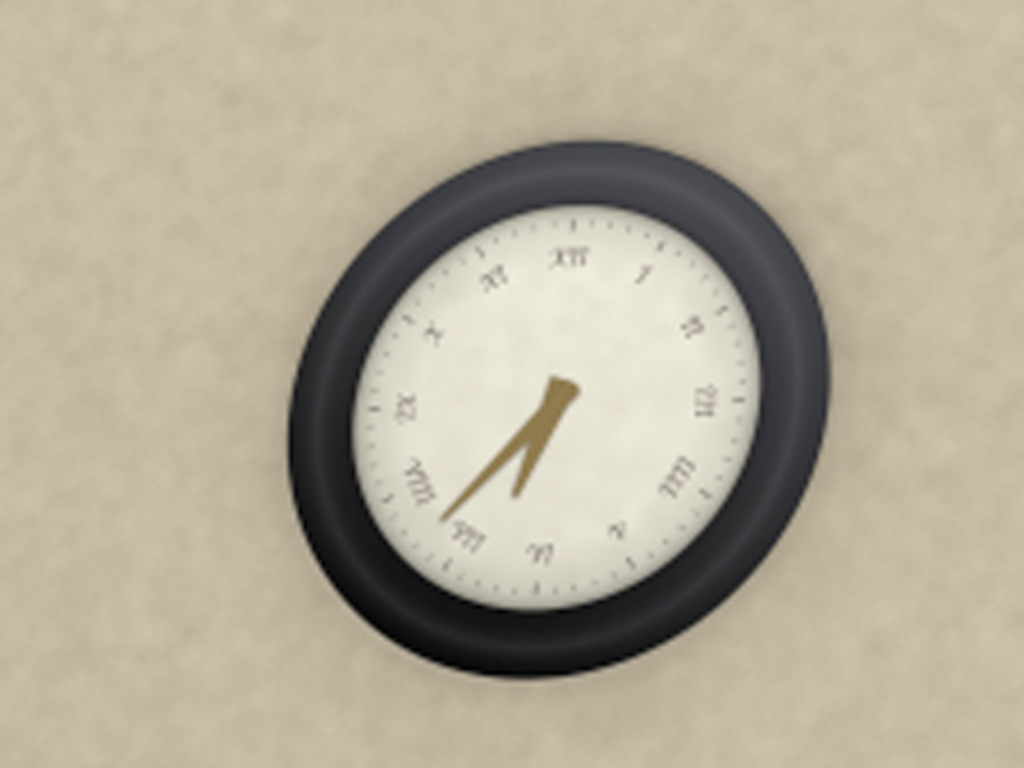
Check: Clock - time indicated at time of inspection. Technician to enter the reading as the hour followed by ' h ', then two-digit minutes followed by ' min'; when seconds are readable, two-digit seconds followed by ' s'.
6 h 37 min
